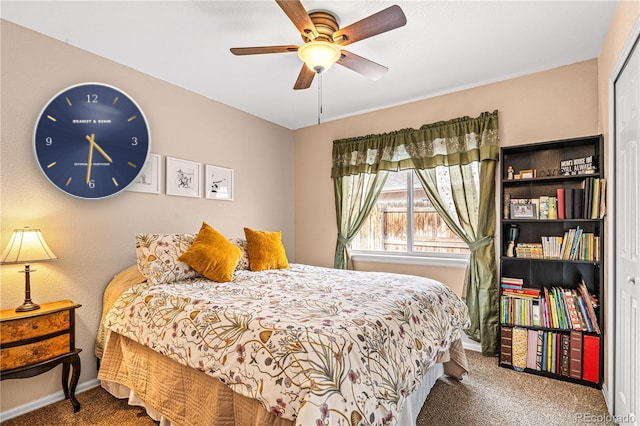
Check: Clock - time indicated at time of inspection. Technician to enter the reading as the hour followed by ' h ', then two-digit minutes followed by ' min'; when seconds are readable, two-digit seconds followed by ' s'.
4 h 31 min
